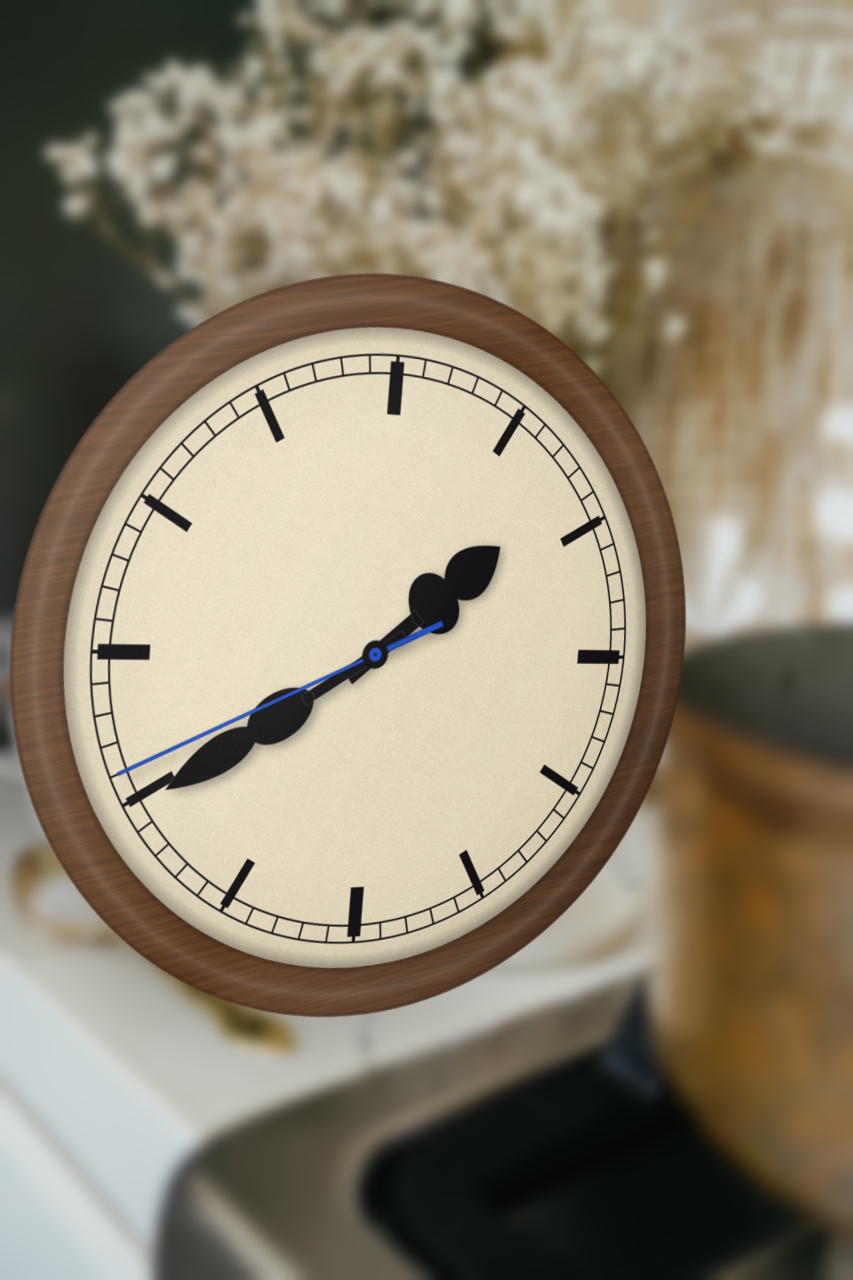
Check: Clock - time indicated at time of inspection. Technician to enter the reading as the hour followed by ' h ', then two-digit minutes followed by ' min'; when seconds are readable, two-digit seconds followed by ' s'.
1 h 39 min 41 s
